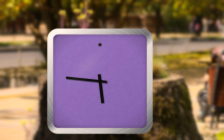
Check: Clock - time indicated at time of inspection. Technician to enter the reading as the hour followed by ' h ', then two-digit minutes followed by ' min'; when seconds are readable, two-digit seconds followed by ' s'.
5 h 46 min
